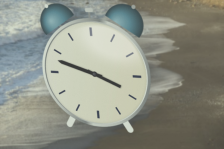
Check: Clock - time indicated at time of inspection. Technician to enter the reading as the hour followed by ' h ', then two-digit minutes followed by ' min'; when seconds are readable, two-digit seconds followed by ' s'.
3 h 48 min
